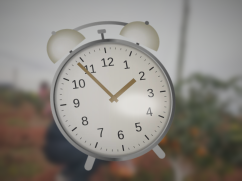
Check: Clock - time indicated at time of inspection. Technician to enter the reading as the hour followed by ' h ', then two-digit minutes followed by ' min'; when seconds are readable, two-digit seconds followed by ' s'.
1 h 54 min
